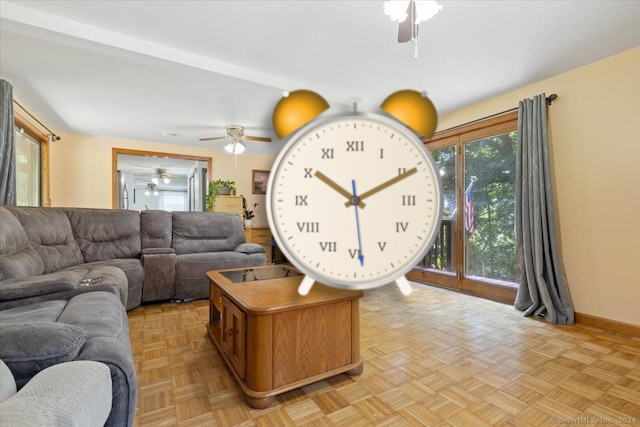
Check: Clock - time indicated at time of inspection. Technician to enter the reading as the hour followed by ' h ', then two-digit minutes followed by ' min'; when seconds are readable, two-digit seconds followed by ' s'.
10 h 10 min 29 s
